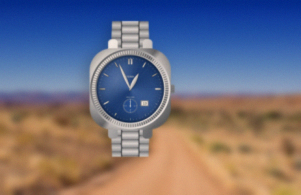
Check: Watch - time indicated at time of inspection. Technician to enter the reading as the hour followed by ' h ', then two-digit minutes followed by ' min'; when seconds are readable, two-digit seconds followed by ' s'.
12 h 56 min
